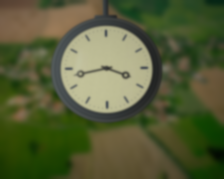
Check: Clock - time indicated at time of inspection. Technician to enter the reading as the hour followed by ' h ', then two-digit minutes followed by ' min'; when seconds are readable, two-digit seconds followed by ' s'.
3 h 43 min
